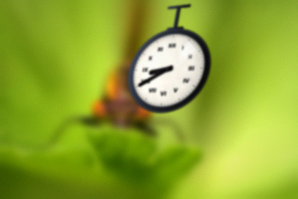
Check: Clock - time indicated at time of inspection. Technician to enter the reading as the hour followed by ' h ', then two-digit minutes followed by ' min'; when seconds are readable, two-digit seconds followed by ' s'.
8 h 40 min
